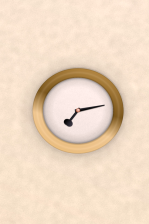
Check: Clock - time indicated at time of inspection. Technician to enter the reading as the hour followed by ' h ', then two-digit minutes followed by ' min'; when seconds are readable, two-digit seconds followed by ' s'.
7 h 13 min
